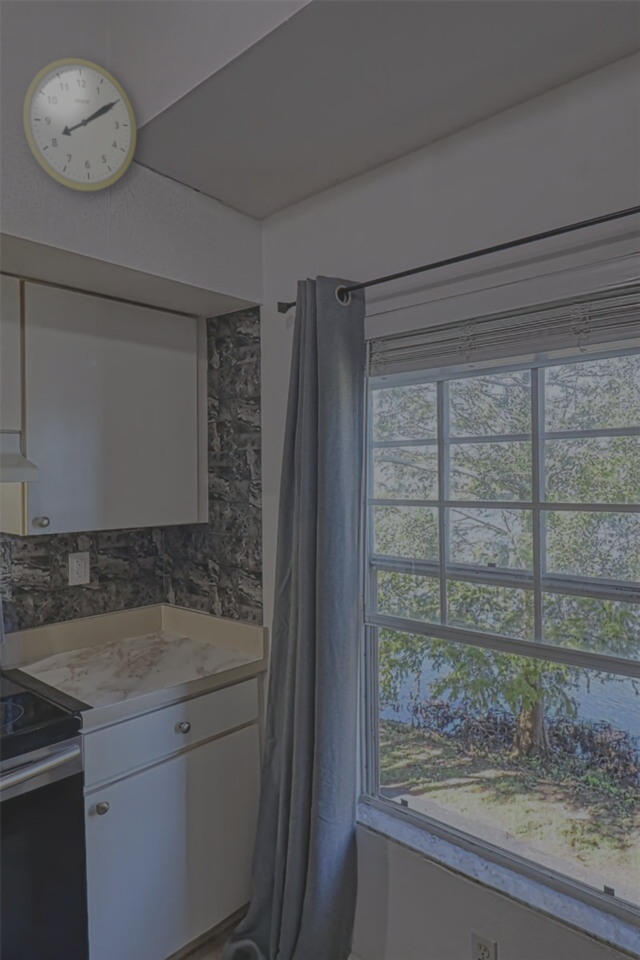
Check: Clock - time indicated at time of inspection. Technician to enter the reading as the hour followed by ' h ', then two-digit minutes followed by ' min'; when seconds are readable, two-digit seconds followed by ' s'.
8 h 10 min
